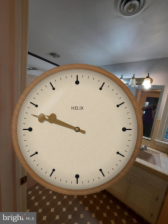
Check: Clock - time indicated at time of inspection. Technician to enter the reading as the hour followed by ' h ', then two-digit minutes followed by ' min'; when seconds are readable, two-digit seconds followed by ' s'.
9 h 48 min
